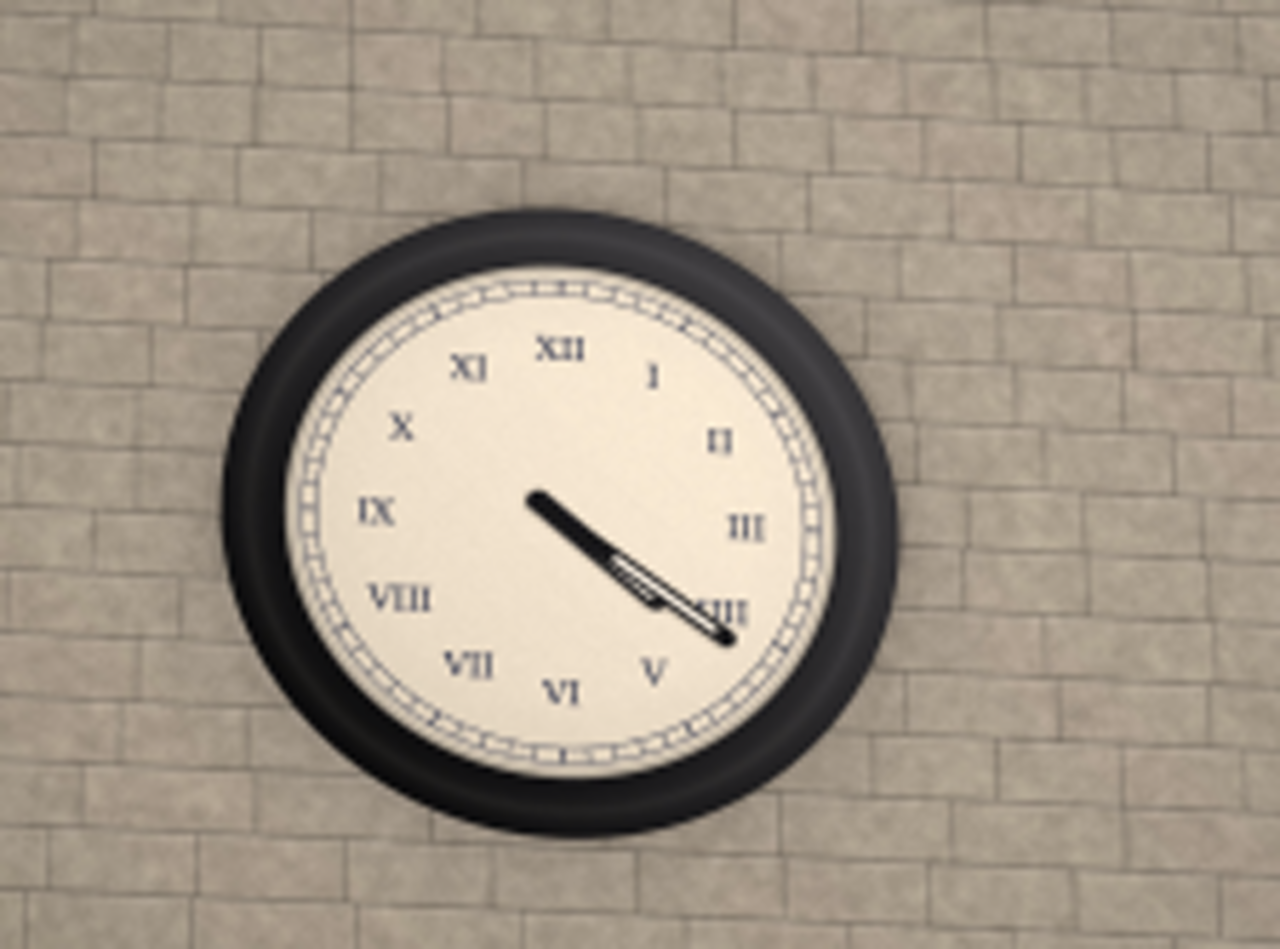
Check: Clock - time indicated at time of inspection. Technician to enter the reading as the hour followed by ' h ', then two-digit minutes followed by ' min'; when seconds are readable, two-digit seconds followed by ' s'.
4 h 21 min
